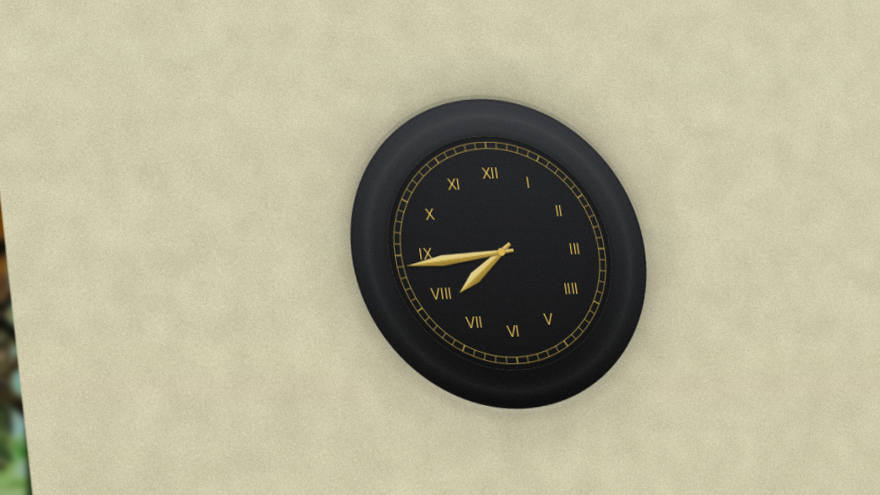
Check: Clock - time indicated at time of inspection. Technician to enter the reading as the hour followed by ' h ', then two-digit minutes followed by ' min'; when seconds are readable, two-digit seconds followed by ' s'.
7 h 44 min
